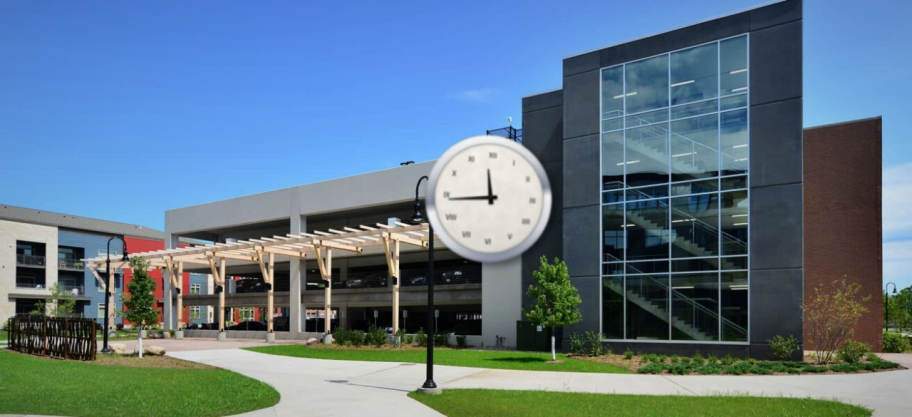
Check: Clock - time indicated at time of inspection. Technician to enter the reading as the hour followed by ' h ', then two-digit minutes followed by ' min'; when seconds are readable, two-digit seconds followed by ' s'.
11 h 44 min
